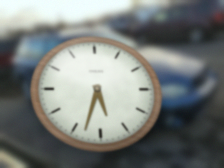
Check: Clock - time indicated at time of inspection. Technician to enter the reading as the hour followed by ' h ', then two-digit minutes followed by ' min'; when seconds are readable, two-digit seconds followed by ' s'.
5 h 33 min
